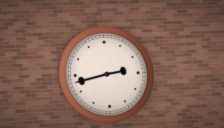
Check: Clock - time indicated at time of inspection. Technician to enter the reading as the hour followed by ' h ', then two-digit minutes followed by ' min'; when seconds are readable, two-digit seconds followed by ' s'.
2 h 43 min
